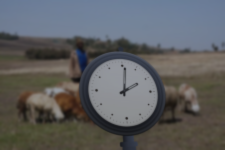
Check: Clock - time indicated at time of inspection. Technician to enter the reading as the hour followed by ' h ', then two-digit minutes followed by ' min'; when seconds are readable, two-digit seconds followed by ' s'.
2 h 01 min
